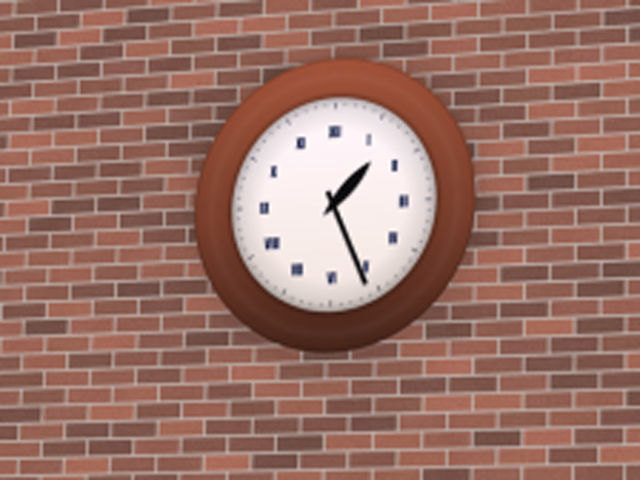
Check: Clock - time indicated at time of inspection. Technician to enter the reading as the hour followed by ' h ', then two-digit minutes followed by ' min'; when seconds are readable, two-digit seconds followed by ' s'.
1 h 26 min
